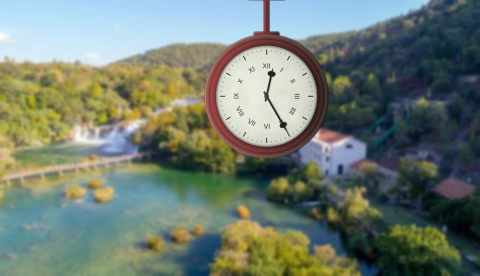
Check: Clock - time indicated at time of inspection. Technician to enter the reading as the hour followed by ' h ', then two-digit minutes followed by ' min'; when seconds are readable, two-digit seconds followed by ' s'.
12 h 25 min
